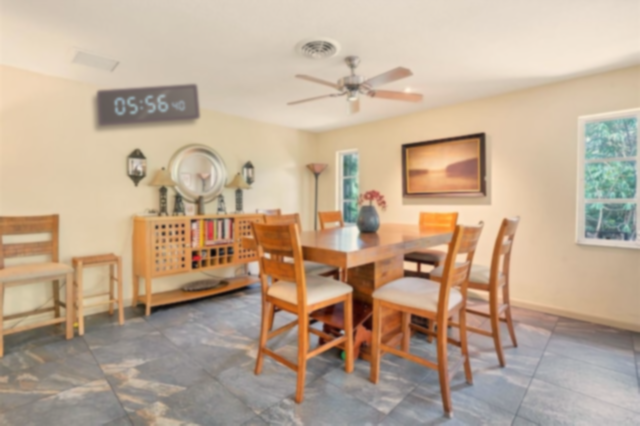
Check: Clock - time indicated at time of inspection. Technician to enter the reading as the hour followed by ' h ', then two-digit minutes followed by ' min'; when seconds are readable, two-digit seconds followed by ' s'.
5 h 56 min
